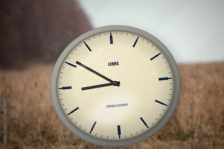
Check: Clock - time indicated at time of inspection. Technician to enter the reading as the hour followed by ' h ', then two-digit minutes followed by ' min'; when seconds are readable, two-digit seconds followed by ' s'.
8 h 51 min
